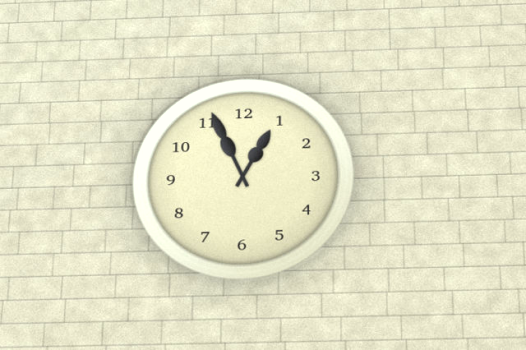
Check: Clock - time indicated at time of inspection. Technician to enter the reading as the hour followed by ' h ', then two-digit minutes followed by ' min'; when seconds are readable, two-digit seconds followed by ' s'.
12 h 56 min
